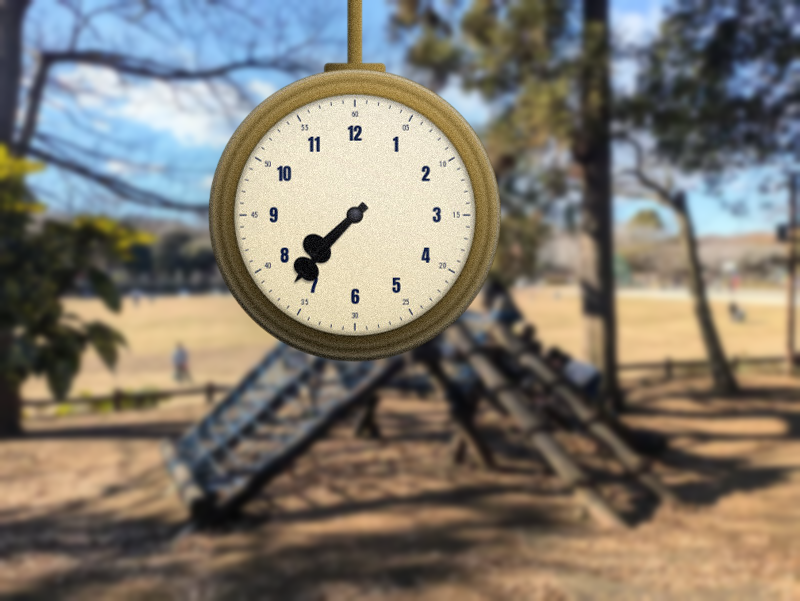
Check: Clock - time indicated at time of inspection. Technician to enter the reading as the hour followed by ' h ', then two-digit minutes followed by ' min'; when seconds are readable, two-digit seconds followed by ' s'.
7 h 37 min
